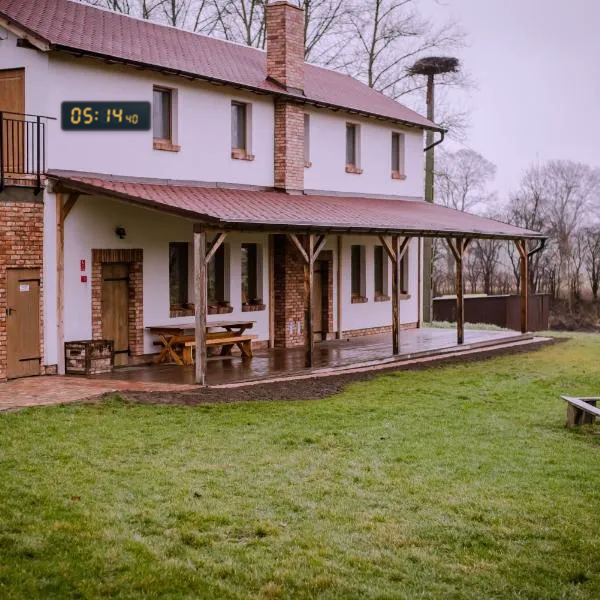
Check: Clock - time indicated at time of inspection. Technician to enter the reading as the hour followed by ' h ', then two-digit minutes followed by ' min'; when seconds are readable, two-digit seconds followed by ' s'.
5 h 14 min
